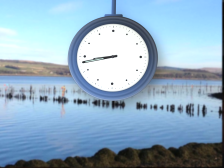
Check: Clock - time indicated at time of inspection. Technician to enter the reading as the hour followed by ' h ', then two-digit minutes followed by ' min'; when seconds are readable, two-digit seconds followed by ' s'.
8 h 43 min
